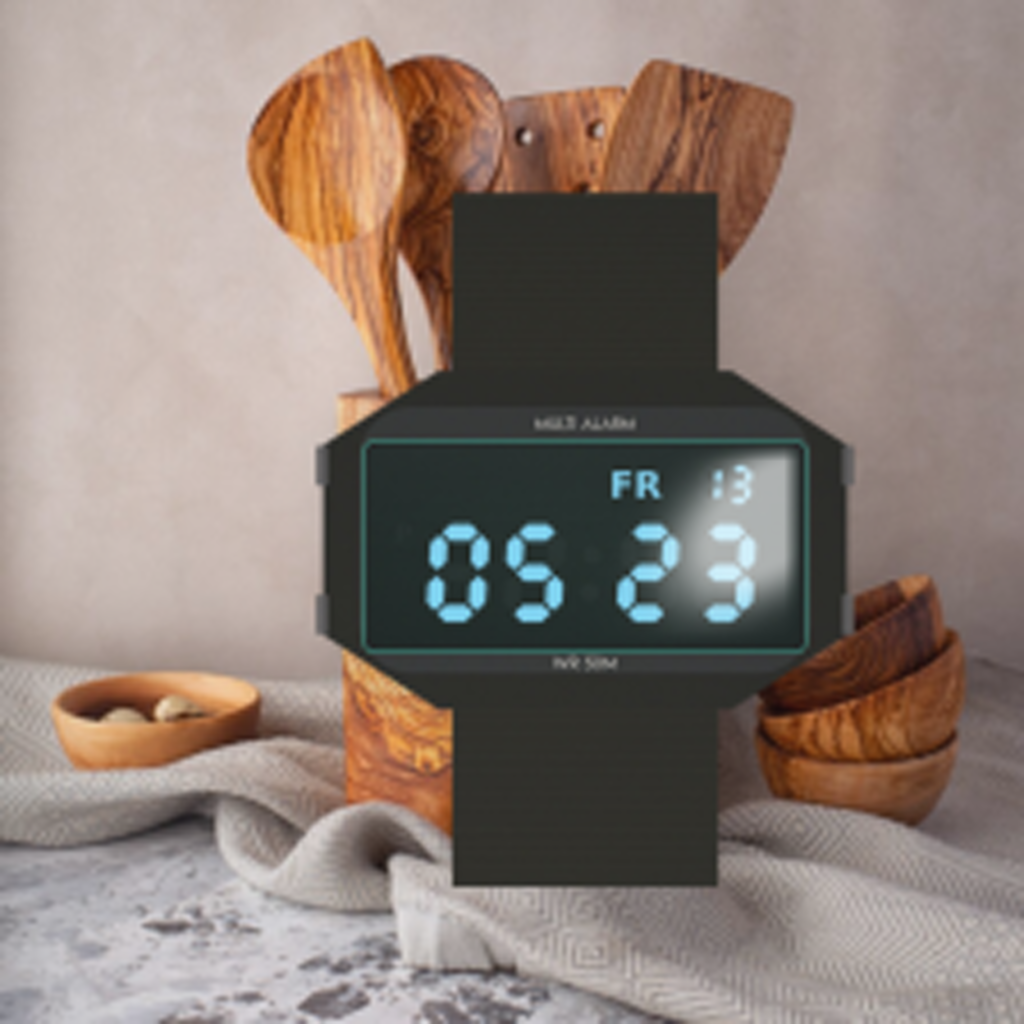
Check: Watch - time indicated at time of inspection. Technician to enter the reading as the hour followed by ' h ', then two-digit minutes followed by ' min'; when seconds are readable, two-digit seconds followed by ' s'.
5 h 23 min
